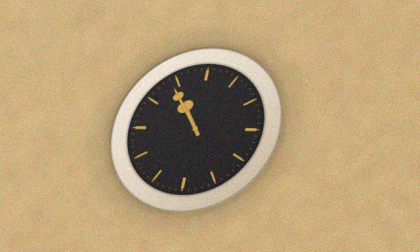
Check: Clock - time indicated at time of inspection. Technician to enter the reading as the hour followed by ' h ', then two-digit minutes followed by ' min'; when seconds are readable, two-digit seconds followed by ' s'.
10 h 54 min
